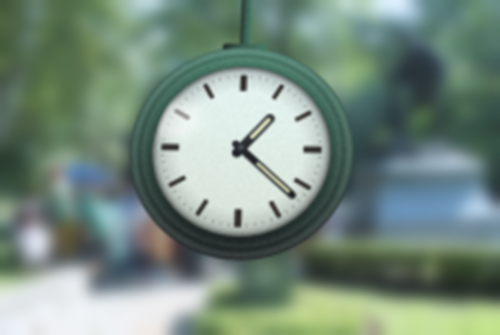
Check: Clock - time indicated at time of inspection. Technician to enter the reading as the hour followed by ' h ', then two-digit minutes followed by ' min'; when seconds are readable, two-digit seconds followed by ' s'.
1 h 22 min
